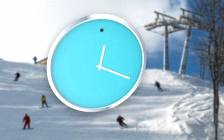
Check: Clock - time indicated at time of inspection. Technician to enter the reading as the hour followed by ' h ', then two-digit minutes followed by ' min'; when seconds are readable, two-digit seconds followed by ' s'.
12 h 19 min
